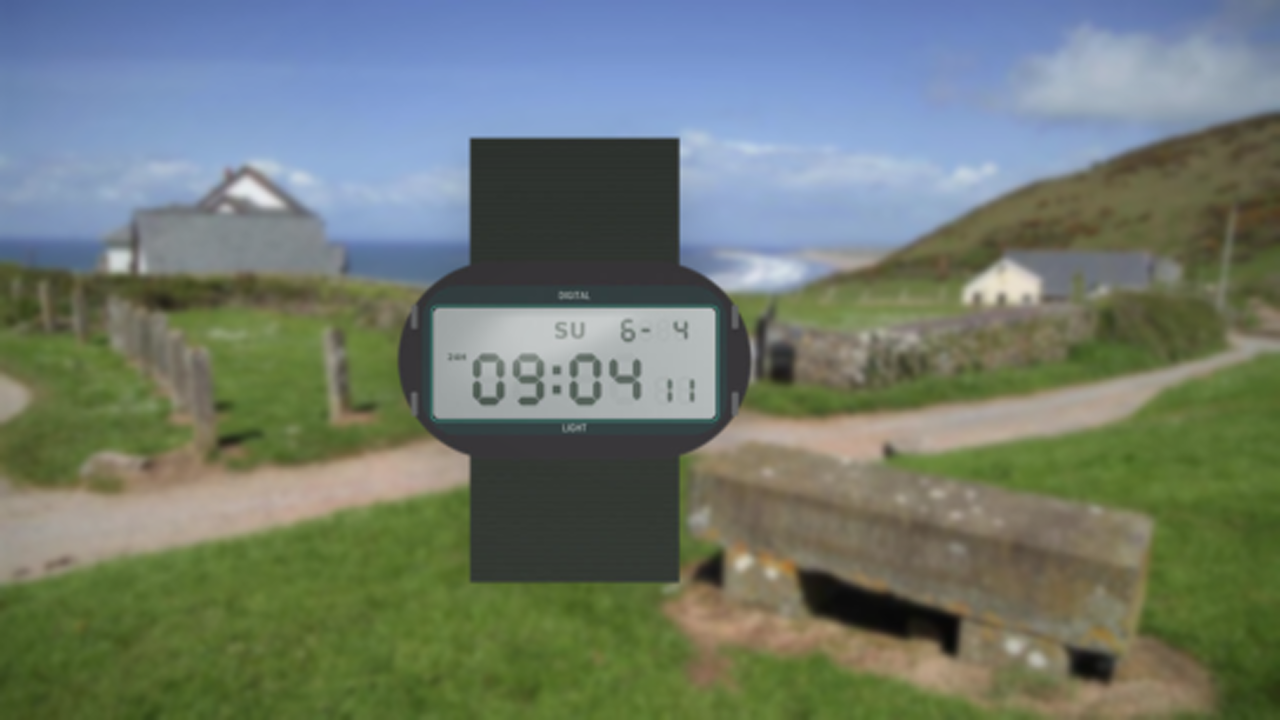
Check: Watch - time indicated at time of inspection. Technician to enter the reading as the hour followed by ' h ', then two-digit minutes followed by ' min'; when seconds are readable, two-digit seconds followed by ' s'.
9 h 04 min 11 s
